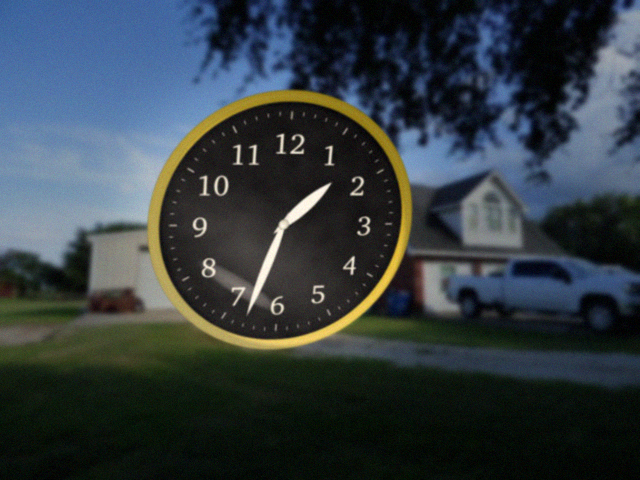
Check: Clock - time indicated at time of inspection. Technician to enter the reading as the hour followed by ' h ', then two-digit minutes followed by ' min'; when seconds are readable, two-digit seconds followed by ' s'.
1 h 33 min
